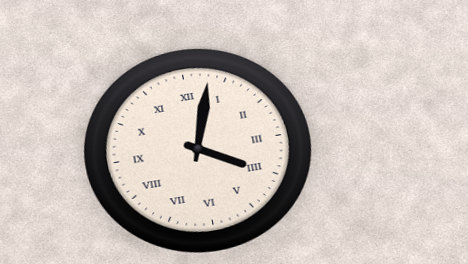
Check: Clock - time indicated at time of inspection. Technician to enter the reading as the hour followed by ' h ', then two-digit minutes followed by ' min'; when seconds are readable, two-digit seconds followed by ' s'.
4 h 03 min
